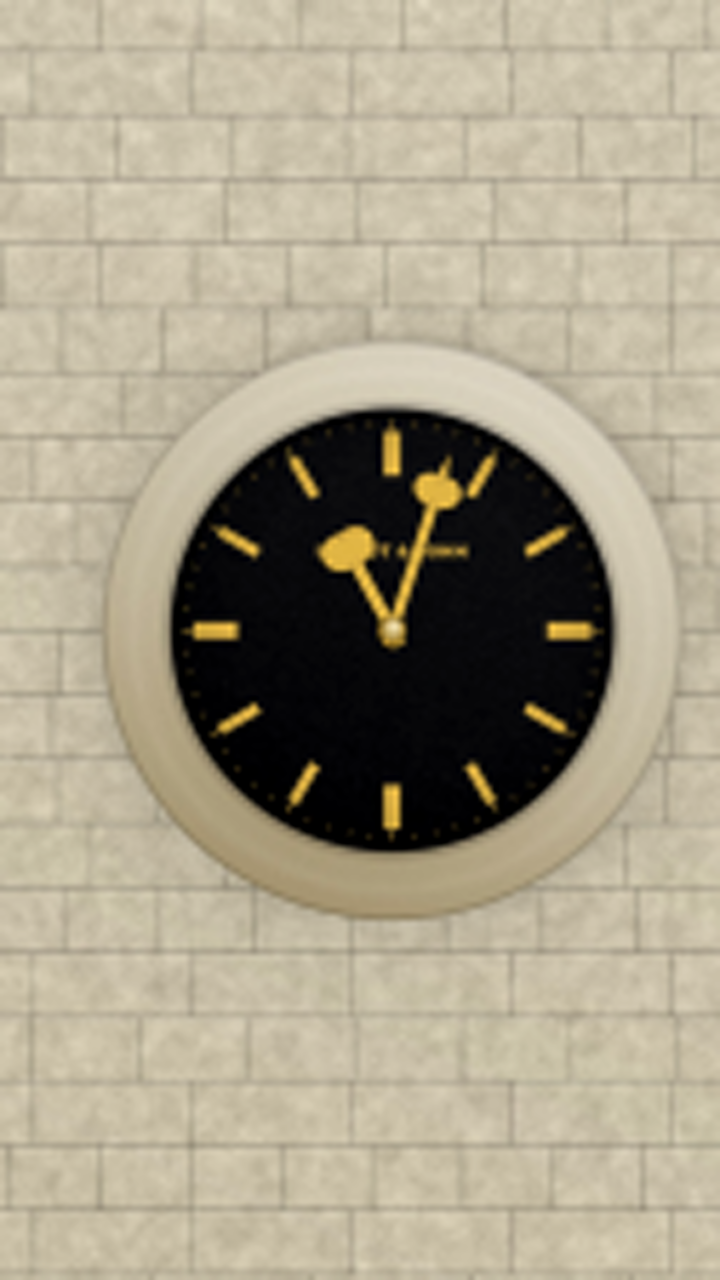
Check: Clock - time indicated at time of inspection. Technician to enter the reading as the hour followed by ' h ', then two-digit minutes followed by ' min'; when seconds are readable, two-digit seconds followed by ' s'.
11 h 03 min
